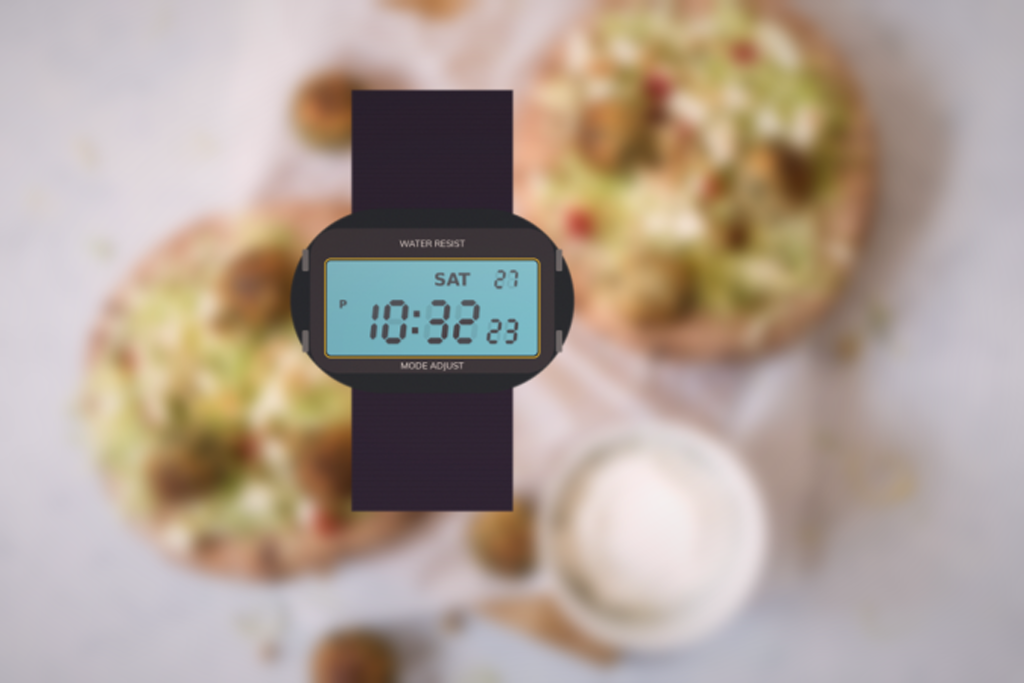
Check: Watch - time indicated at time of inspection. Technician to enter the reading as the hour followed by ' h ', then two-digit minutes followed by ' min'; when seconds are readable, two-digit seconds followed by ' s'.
10 h 32 min 23 s
